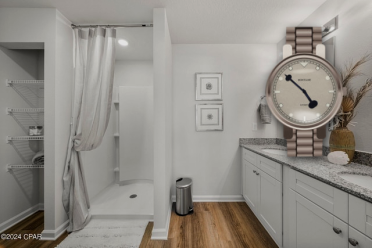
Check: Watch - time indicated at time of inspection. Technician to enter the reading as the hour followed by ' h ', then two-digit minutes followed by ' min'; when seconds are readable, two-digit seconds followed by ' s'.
4 h 52 min
